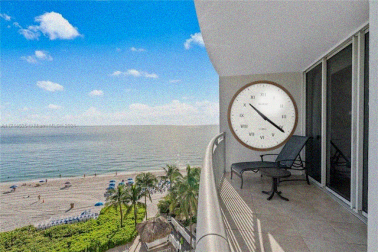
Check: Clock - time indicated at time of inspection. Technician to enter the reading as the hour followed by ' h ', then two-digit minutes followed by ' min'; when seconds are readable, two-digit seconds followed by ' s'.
10 h 21 min
